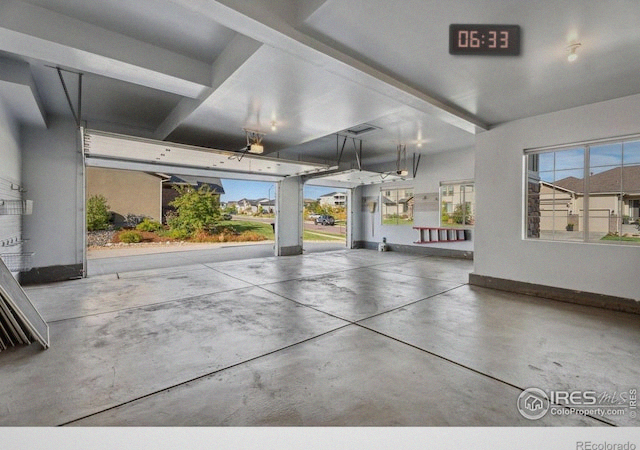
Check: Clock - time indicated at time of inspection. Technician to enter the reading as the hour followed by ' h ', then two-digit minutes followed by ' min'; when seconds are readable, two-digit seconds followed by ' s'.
6 h 33 min
